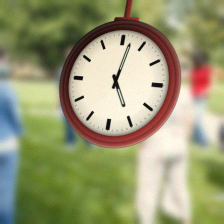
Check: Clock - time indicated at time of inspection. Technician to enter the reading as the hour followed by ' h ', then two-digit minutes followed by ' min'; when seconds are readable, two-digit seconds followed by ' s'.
5 h 02 min
